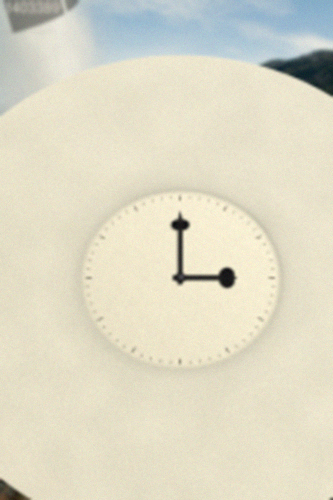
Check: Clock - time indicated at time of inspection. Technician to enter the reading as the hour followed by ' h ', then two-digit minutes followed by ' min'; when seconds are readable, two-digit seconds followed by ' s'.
3 h 00 min
